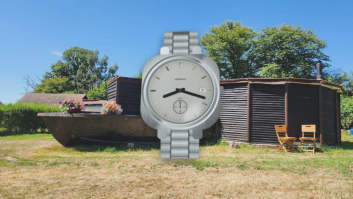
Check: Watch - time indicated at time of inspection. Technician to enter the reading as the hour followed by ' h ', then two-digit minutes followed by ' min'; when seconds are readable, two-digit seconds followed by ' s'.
8 h 18 min
